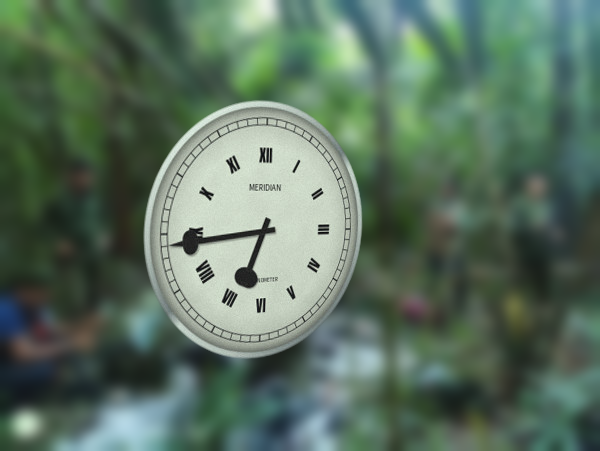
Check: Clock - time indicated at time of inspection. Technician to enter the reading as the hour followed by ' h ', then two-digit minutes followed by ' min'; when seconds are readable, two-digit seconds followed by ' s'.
6 h 44 min
